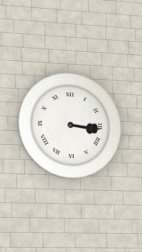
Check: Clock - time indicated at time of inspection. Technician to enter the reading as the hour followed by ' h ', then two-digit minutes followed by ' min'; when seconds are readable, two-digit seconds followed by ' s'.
3 h 16 min
